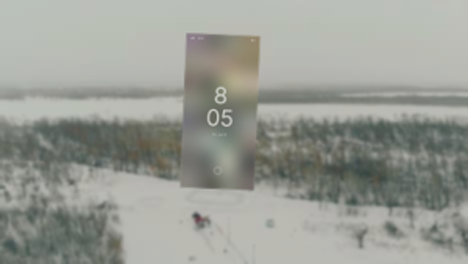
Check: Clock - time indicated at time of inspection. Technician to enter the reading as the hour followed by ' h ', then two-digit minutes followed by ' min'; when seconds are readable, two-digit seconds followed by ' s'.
8 h 05 min
